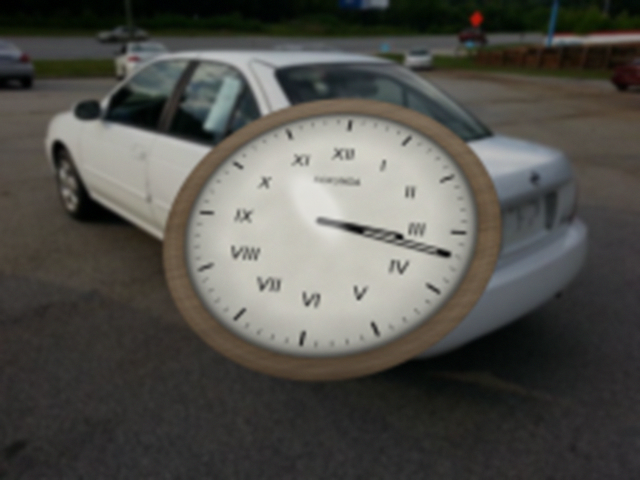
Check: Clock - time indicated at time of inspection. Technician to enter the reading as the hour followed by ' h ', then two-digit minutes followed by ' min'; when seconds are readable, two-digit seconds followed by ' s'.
3 h 17 min
